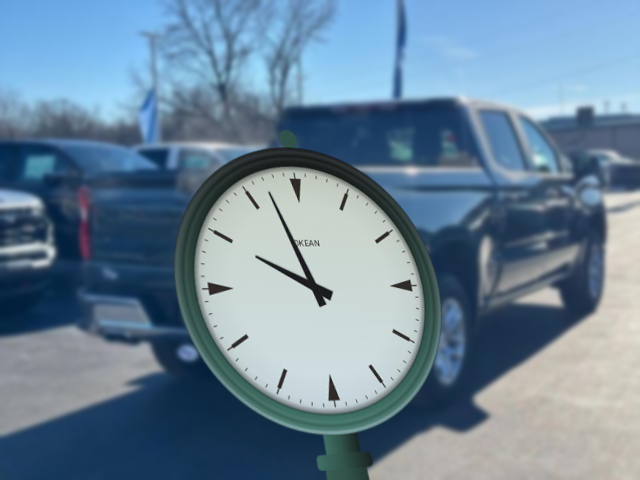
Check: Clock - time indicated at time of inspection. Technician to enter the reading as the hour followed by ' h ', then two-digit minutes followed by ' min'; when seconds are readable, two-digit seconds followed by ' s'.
9 h 57 min
